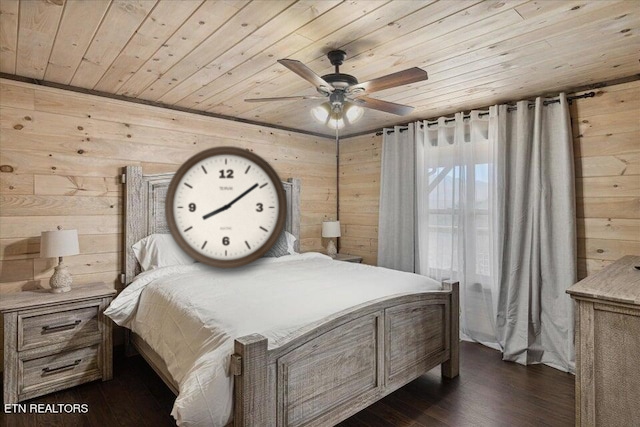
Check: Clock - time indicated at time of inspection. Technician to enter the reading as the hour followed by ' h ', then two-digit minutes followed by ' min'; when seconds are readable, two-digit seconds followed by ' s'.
8 h 09 min
